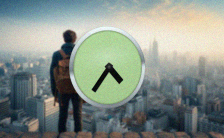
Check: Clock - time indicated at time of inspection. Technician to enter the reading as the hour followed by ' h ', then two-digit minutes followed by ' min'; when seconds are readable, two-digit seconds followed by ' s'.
4 h 36 min
